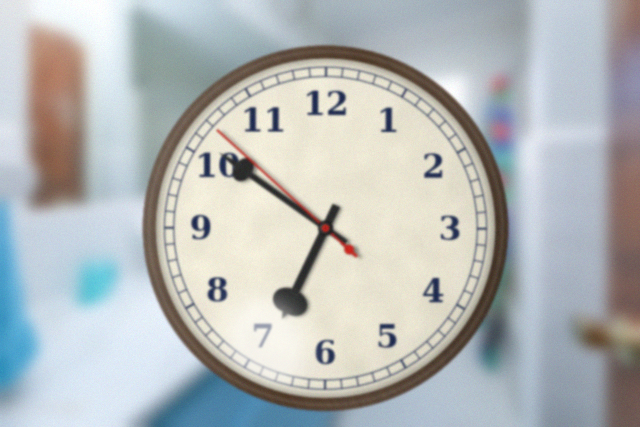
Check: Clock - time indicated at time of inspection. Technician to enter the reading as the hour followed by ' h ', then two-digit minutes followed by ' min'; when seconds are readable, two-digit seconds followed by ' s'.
6 h 50 min 52 s
